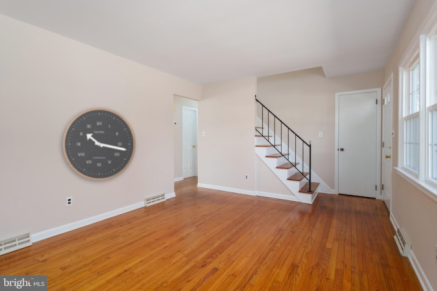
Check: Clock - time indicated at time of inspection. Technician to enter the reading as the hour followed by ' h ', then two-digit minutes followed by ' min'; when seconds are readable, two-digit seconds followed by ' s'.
10 h 17 min
